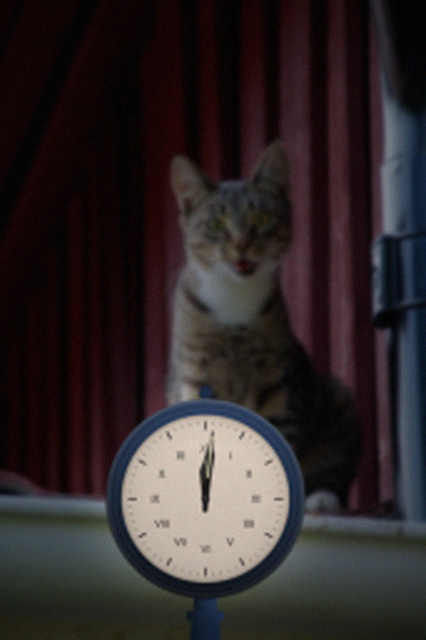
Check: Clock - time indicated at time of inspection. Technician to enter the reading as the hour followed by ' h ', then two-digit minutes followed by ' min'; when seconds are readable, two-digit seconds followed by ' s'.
12 h 01 min
